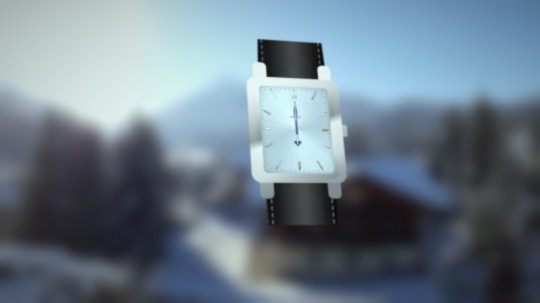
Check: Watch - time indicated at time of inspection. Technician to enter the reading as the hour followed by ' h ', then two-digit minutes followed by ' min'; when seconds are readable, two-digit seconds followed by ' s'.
6 h 00 min
